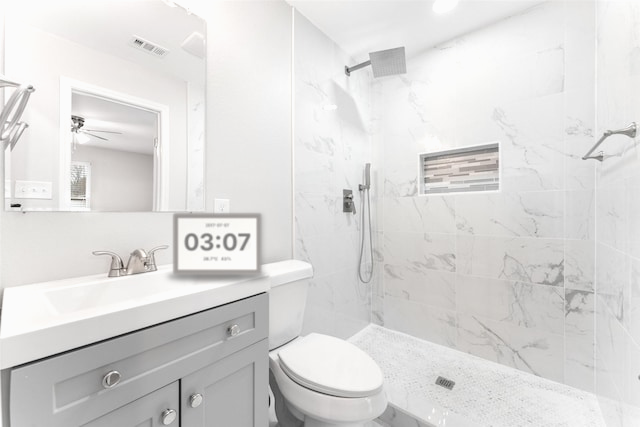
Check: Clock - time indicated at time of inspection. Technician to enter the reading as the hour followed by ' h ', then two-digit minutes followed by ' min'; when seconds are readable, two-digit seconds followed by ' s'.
3 h 07 min
